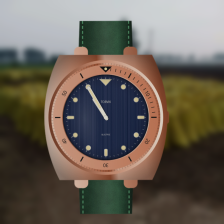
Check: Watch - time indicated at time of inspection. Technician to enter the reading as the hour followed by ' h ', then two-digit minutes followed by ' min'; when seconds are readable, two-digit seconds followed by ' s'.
10 h 55 min
